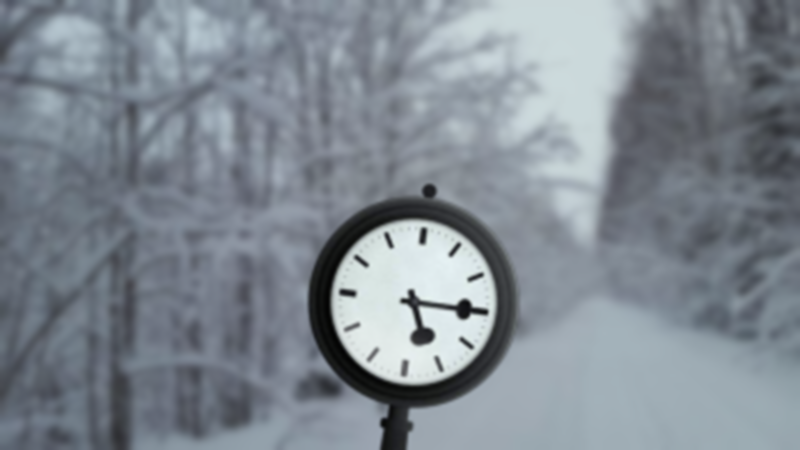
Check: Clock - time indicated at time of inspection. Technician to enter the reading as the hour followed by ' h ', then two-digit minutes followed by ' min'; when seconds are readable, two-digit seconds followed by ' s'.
5 h 15 min
